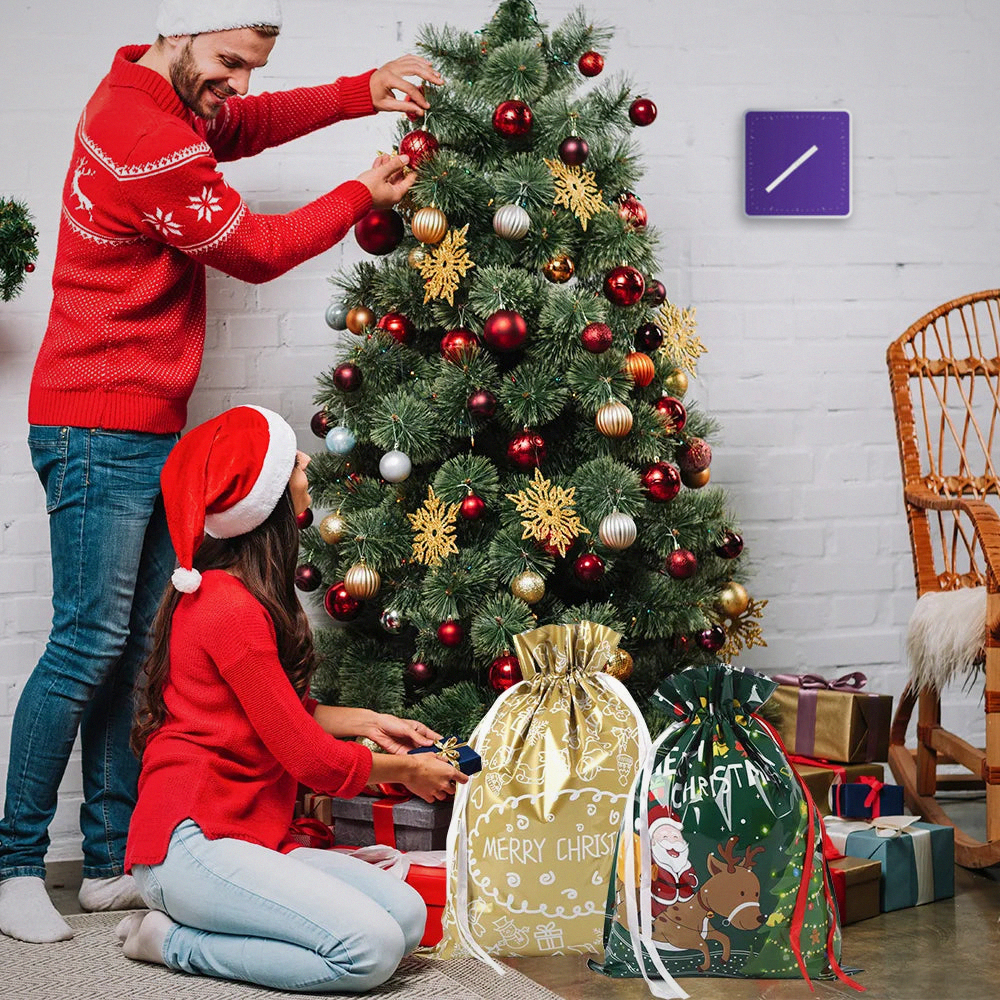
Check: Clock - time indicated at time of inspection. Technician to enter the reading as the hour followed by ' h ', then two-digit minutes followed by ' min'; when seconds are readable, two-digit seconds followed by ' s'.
1 h 38 min
